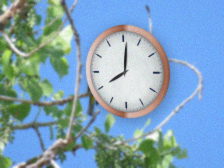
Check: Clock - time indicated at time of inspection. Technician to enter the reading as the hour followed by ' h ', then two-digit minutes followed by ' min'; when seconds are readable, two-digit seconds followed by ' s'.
8 h 01 min
